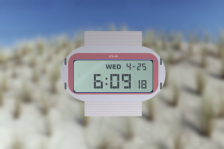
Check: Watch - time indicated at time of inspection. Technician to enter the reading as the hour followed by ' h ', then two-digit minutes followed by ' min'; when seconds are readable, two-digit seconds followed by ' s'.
6 h 09 min 18 s
